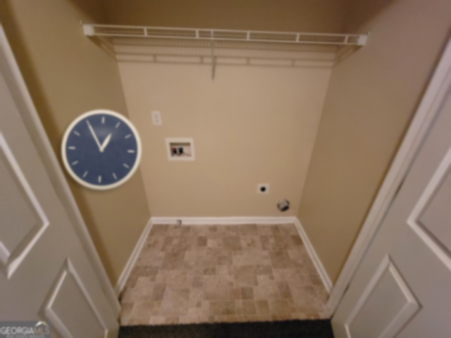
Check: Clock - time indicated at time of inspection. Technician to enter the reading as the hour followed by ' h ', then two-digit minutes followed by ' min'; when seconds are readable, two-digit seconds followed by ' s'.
12 h 55 min
